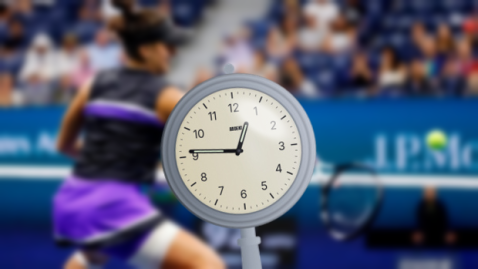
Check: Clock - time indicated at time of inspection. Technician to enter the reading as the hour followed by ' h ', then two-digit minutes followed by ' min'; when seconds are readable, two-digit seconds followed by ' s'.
12 h 46 min
